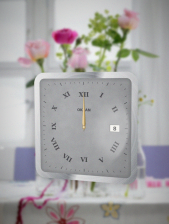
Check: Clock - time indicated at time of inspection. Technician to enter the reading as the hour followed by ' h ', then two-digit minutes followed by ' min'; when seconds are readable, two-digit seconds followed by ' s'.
12 h 00 min
